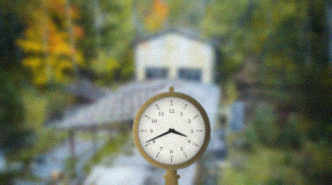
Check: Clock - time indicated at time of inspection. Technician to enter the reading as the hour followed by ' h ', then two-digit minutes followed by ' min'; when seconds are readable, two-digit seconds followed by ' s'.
3 h 41 min
